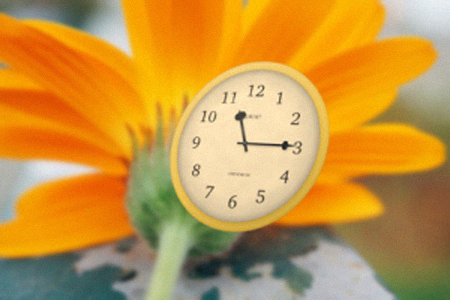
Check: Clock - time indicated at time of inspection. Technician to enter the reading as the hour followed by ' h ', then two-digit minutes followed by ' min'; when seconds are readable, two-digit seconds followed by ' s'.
11 h 15 min
